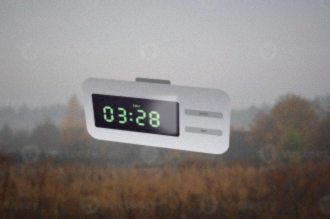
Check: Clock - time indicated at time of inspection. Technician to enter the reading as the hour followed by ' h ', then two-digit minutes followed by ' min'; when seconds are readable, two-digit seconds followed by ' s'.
3 h 28 min
